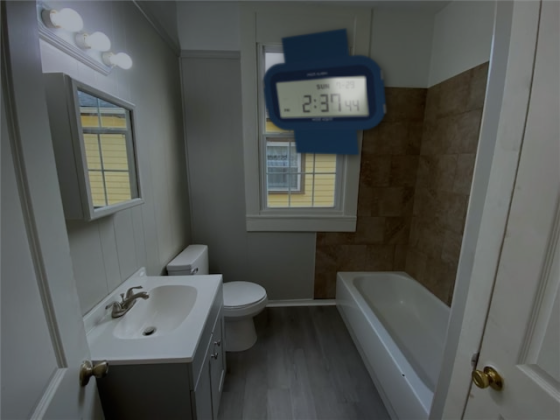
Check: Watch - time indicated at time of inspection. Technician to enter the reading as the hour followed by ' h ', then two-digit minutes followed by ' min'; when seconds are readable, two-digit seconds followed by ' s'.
2 h 37 min 44 s
